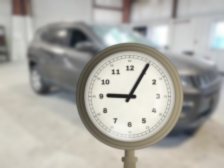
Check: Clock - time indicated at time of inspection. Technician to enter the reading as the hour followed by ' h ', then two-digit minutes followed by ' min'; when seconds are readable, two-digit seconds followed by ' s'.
9 h 05 min
